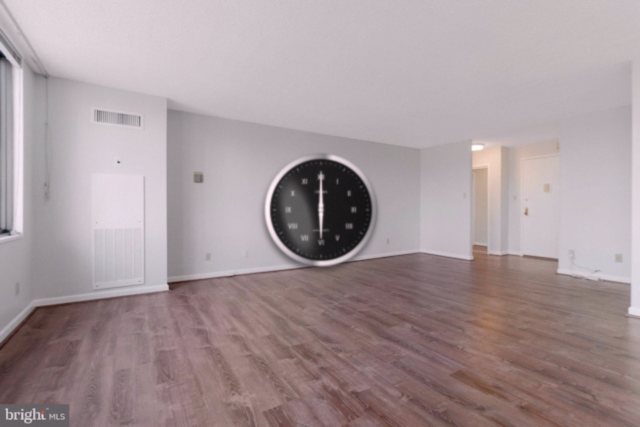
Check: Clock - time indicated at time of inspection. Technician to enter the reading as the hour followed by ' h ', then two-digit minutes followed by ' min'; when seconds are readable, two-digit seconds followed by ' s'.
6 h 00 min
